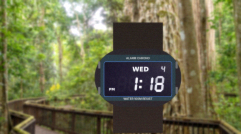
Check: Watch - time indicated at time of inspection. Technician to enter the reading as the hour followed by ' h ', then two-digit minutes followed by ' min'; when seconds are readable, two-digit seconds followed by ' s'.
1 h 18 min
